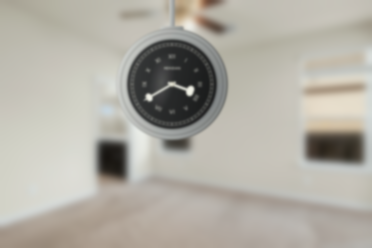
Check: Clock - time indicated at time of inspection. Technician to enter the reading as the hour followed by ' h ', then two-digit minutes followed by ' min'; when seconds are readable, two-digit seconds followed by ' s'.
3 h 40 min
